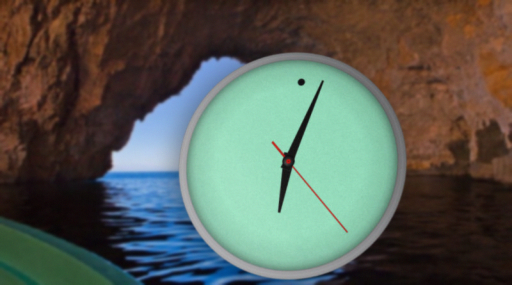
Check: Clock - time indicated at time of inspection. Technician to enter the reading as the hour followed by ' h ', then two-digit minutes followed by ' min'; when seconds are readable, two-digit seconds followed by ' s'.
6 h 02 min 22 s
